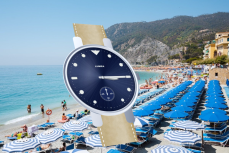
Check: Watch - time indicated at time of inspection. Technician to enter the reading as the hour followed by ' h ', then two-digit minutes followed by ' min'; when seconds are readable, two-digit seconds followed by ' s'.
3 h 15 min
